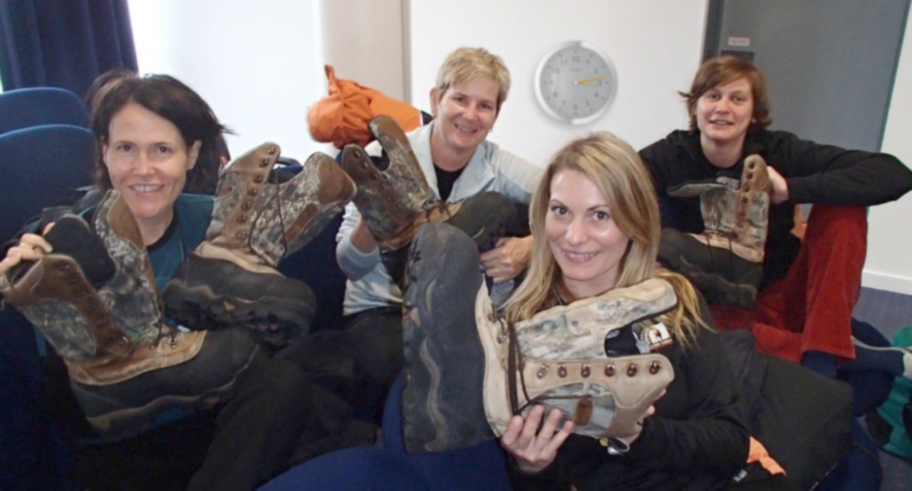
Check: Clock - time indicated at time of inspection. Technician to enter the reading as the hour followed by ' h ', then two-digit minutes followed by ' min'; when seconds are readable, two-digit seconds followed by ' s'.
3 h 13 min
